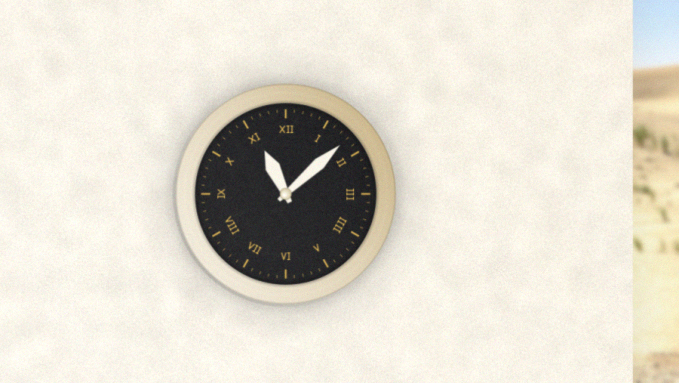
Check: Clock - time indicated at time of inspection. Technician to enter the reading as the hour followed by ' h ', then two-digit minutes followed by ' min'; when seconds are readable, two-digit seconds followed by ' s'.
11 h 08 min
